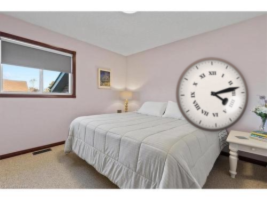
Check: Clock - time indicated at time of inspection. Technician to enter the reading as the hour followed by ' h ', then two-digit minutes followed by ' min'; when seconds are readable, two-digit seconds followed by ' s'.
4 h 13 min
